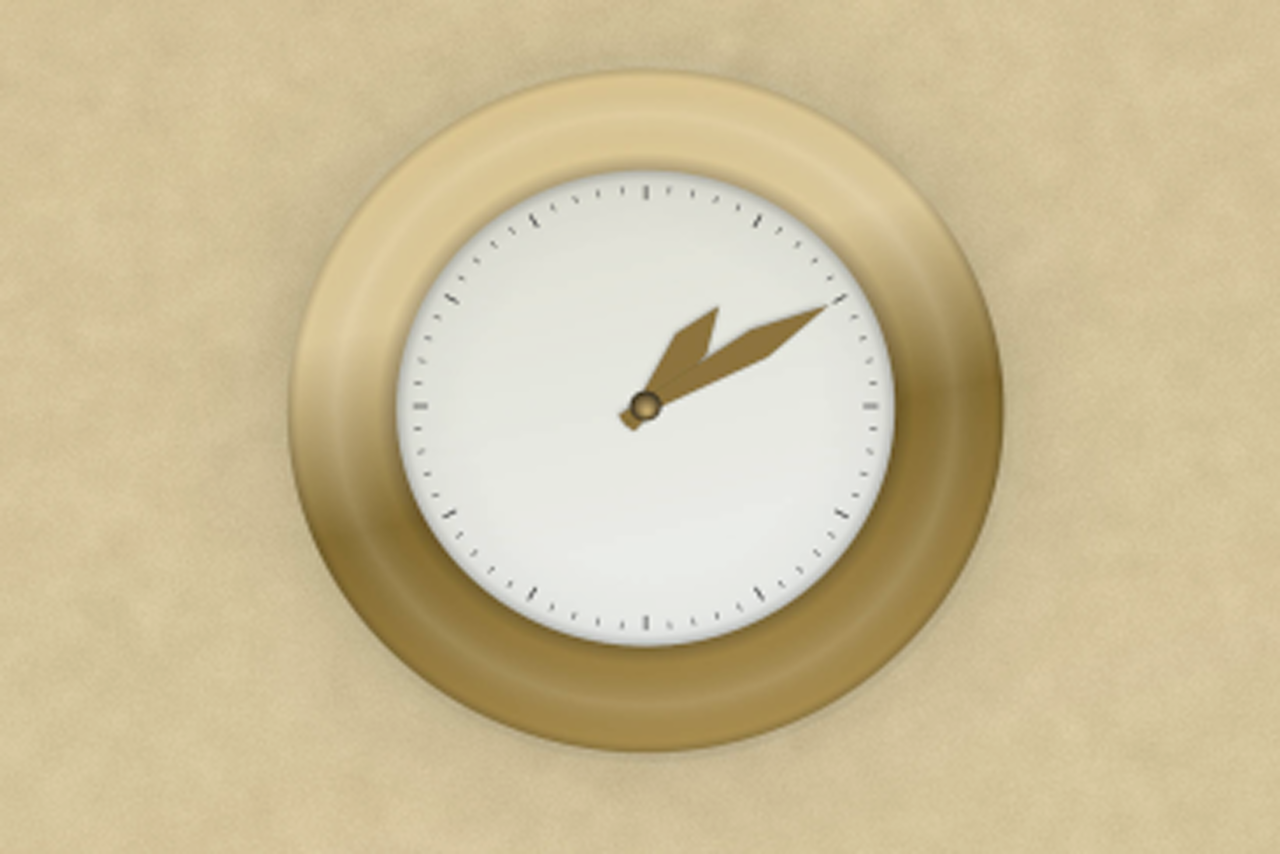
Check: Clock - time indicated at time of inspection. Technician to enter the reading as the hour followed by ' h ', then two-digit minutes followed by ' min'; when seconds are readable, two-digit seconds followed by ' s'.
1 h 10 min
